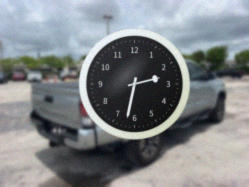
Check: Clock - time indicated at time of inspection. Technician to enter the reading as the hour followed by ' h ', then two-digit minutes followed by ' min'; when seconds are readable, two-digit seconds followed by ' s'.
2 h 32 min
